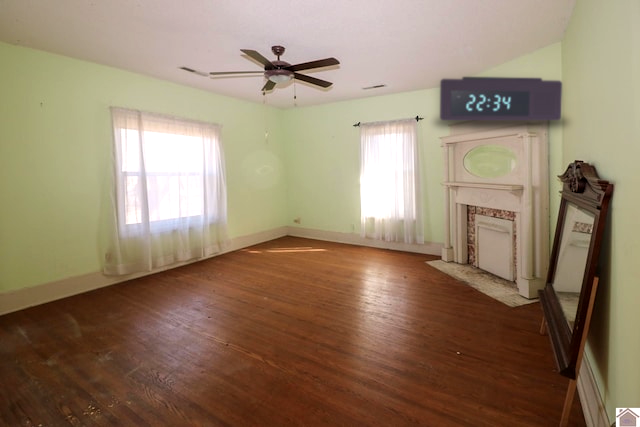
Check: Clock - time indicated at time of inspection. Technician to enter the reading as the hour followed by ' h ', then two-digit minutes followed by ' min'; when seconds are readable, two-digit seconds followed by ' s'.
22 h 34 min
